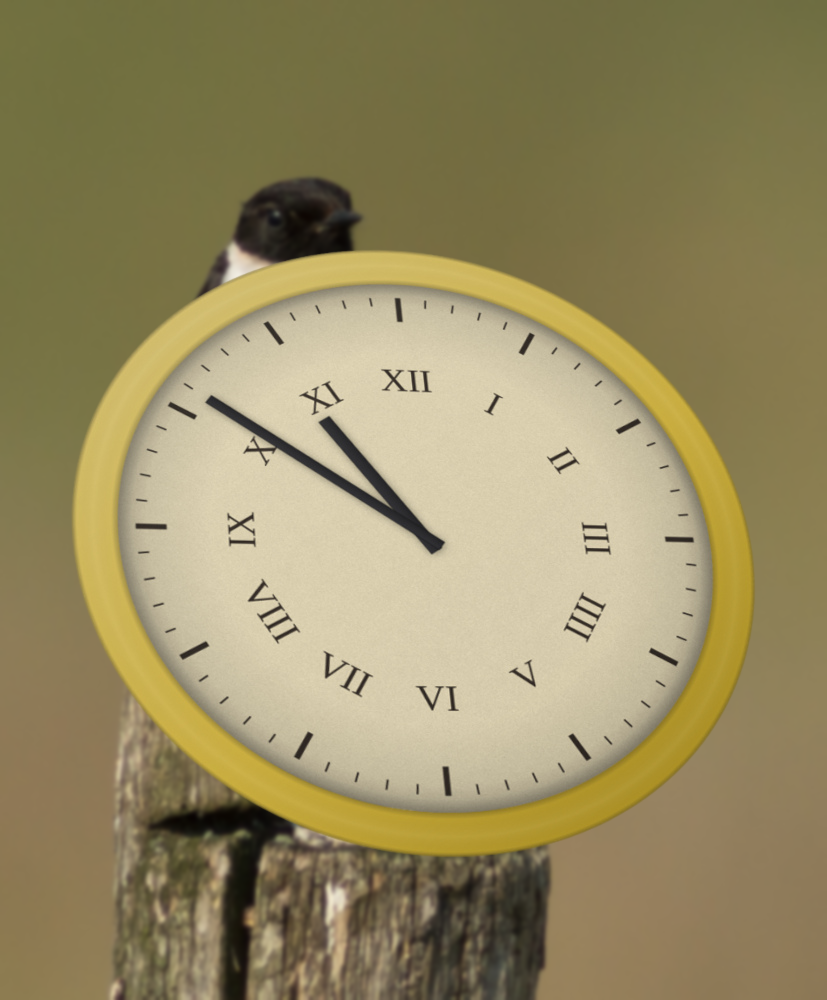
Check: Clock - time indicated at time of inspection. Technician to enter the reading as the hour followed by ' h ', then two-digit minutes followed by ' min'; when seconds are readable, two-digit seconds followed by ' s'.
10 h 51 min
